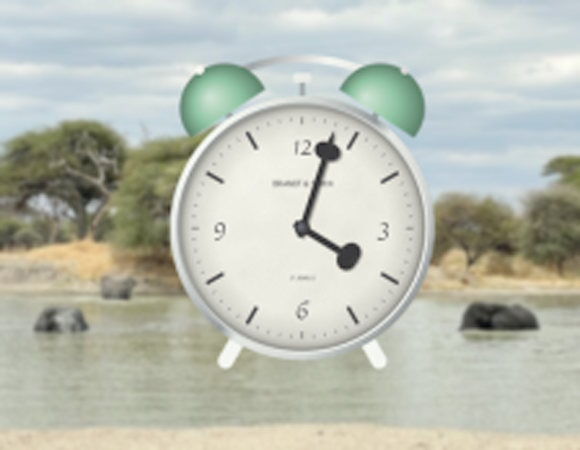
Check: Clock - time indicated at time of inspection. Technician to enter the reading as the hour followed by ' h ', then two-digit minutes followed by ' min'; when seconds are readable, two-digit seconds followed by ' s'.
4 h 03 min
